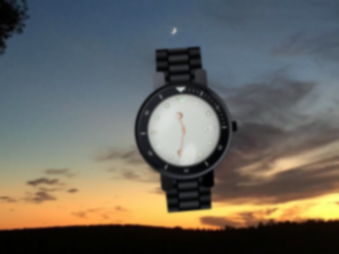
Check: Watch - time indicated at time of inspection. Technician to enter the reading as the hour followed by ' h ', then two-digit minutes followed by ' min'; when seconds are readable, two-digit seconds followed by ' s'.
11 h 32 min
